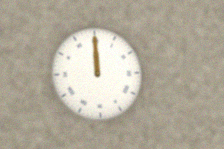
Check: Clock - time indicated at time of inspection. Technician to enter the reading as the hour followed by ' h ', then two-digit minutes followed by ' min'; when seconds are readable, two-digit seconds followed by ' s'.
12 h 00 min
